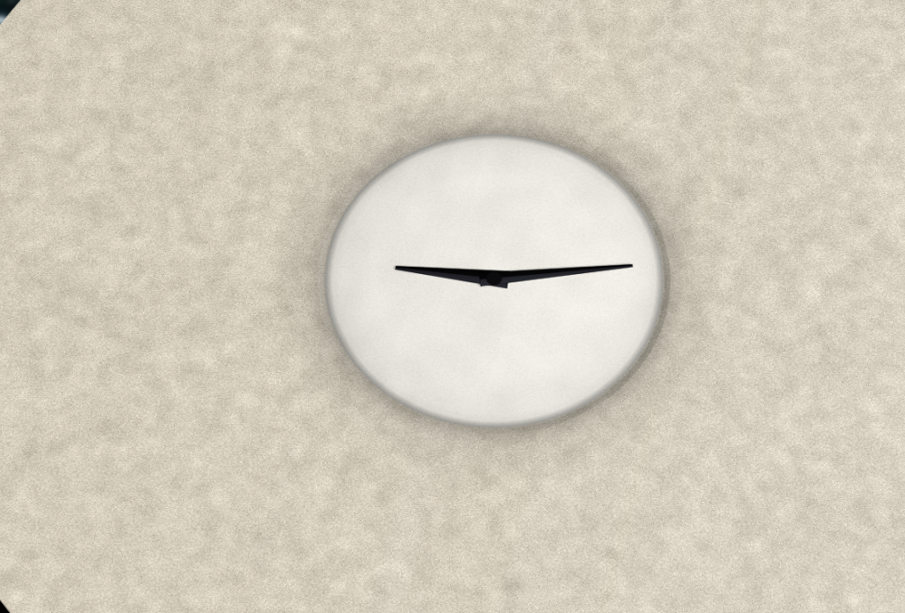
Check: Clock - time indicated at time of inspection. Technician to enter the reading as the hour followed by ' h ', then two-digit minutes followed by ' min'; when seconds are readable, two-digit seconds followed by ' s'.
9 h 14 min
